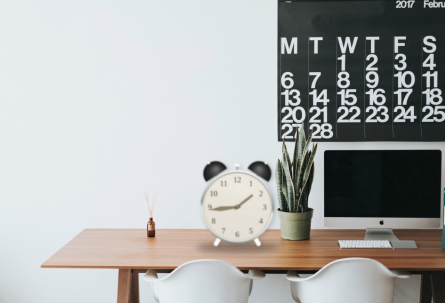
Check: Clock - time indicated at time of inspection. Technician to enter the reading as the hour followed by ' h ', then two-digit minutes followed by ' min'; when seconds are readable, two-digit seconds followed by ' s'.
1 h 44 min
